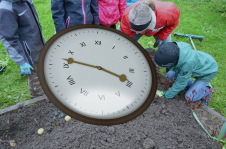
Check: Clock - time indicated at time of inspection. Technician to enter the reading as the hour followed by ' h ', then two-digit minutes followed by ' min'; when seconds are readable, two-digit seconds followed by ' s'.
3 h 47 min
